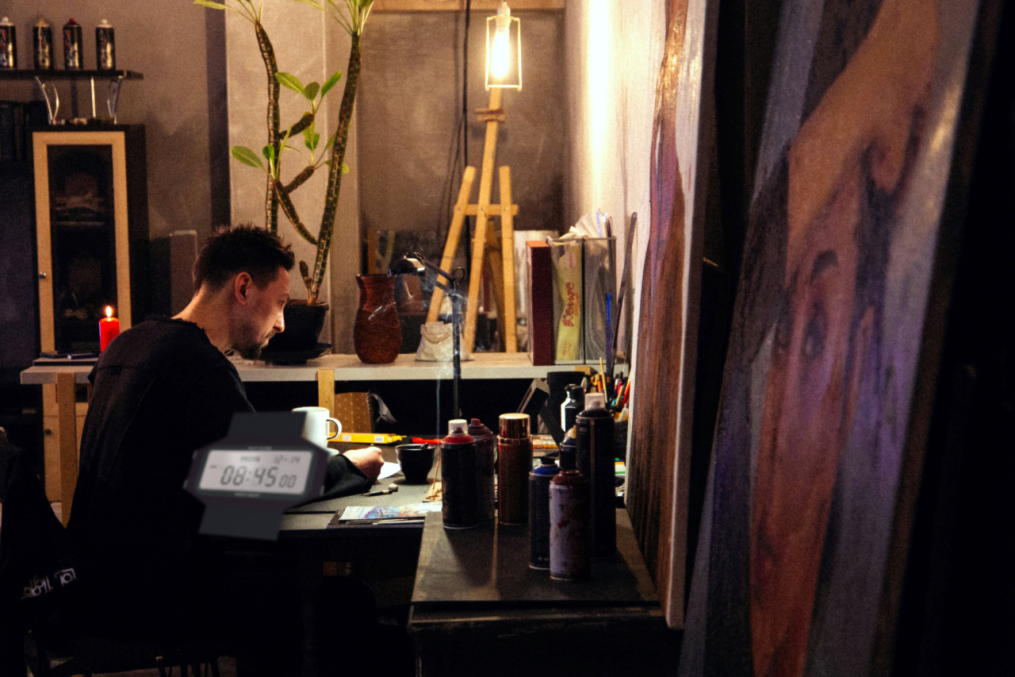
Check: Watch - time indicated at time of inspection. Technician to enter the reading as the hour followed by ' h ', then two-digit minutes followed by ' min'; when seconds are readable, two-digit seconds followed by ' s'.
8 h 45 min 00 s
